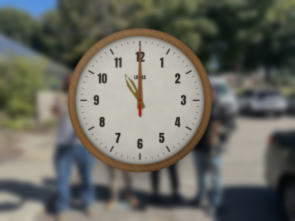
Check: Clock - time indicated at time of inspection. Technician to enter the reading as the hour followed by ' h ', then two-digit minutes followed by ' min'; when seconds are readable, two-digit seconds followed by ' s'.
11 h 00 min 00 s
